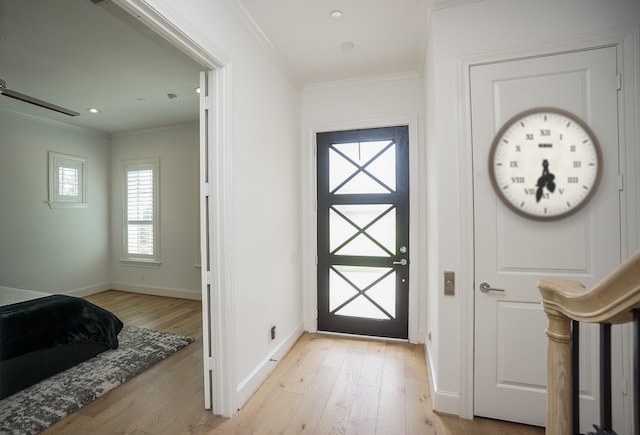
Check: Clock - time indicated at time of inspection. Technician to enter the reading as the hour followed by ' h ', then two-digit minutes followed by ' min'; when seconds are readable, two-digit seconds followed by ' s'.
5 h 32 min
